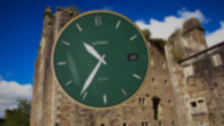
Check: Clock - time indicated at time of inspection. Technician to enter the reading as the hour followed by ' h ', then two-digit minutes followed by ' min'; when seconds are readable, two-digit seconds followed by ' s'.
10 h 36 min
